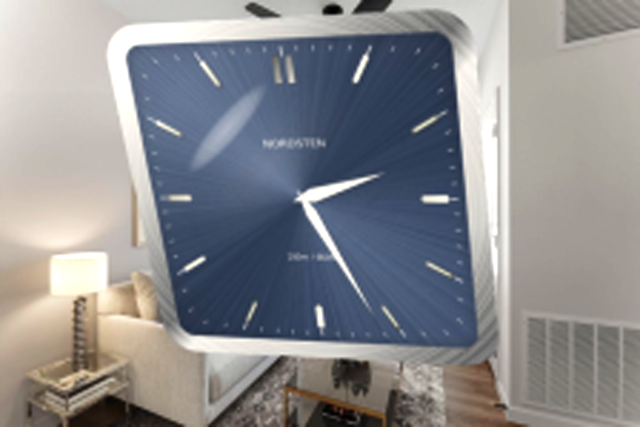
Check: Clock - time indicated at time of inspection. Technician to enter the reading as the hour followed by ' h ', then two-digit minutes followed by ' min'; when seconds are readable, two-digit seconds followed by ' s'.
2 h 26 min
